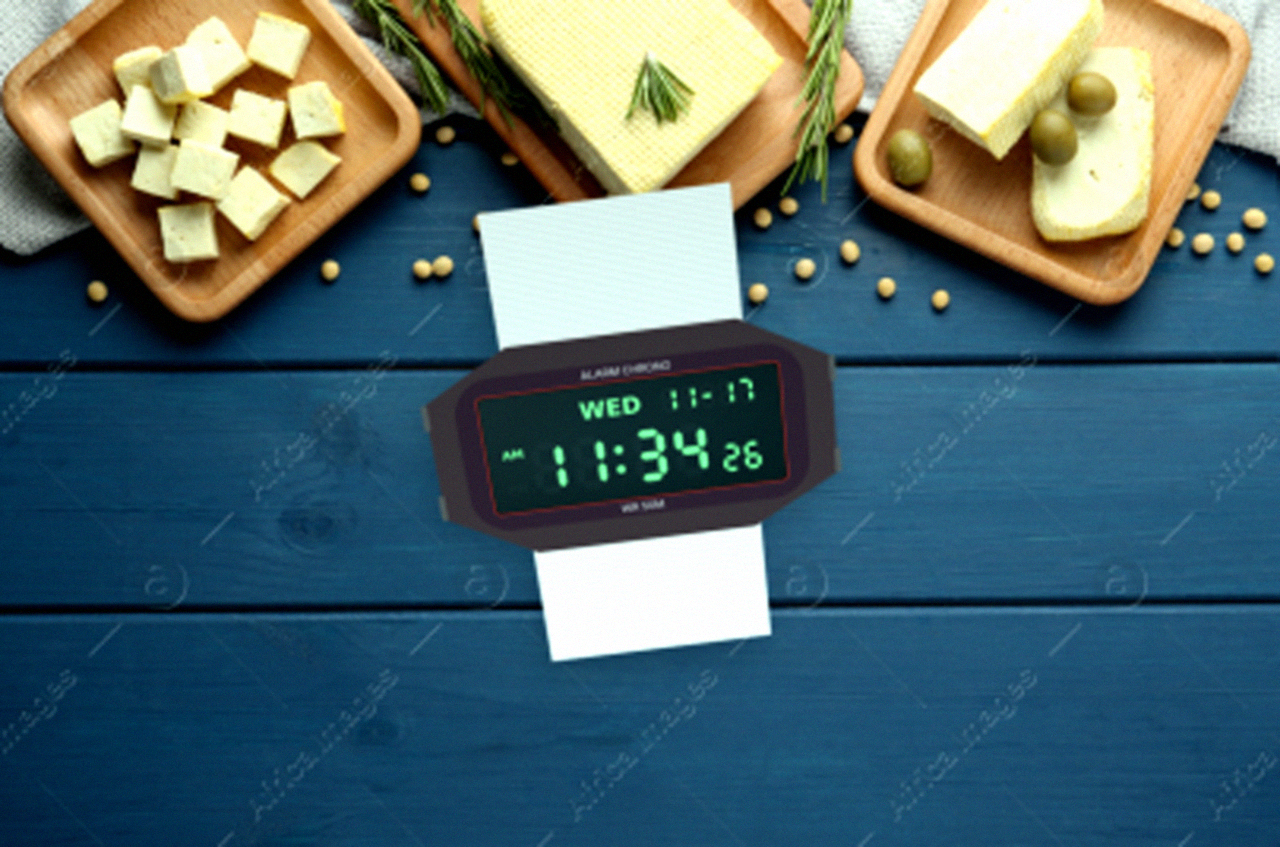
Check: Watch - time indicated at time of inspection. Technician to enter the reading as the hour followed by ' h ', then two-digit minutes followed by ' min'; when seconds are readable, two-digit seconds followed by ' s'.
11 h 34 min 26 s
